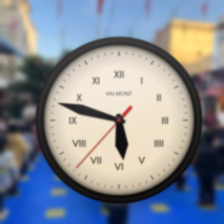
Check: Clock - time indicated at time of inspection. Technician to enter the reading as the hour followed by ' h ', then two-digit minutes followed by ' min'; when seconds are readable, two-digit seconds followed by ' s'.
5 h 47 min 37 s
